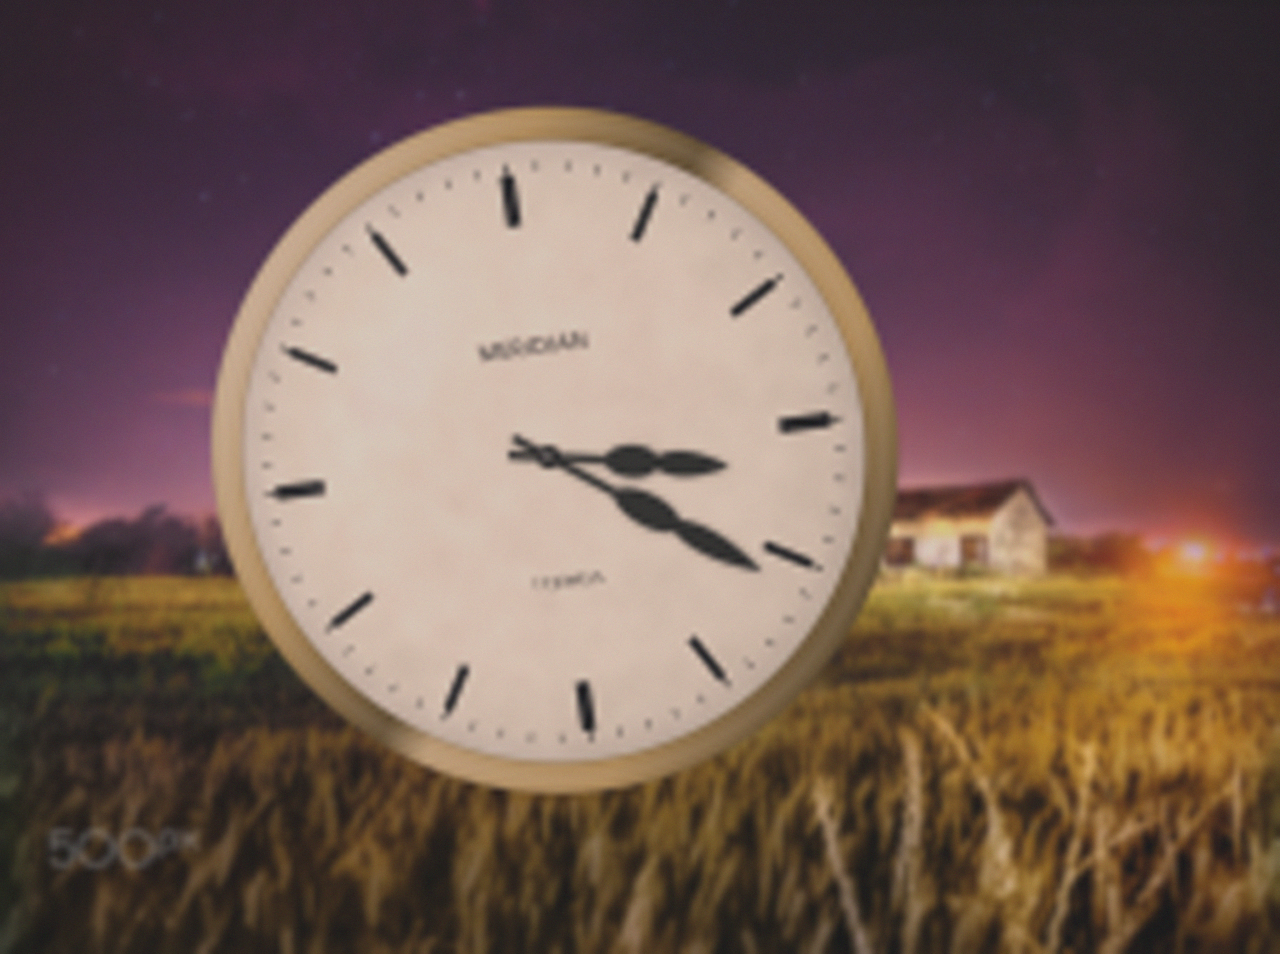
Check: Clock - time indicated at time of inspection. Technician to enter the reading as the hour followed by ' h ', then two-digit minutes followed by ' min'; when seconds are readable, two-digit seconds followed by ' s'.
3 h 21 min
